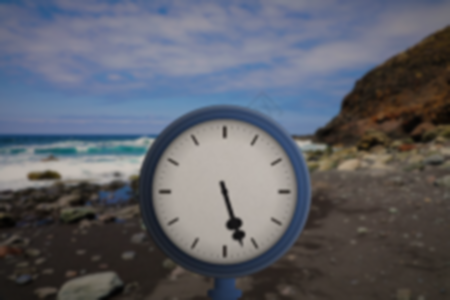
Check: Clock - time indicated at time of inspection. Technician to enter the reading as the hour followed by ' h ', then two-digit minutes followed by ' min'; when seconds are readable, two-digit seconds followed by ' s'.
5 h 27 min
